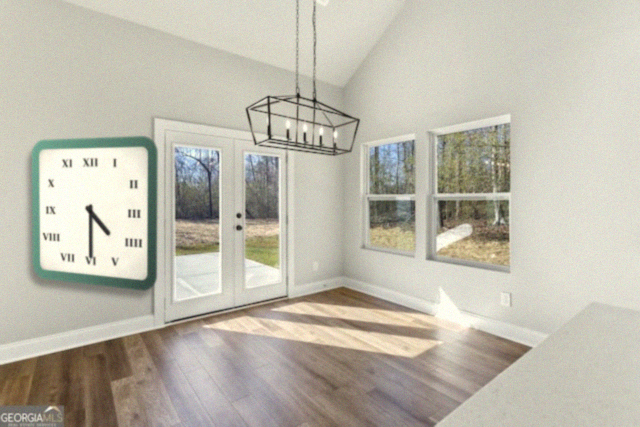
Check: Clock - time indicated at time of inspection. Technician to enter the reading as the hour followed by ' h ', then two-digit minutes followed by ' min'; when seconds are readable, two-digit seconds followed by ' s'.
4 h 30 min
